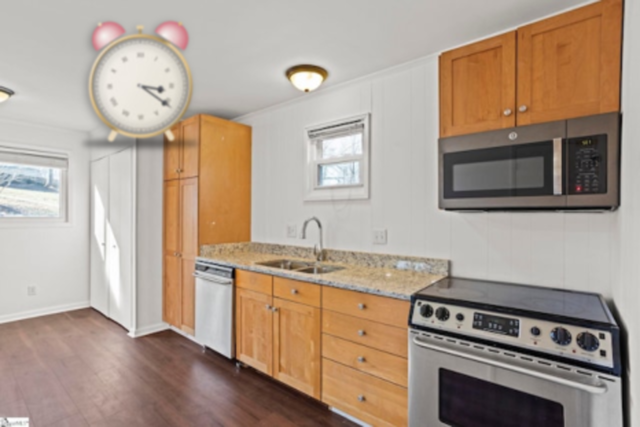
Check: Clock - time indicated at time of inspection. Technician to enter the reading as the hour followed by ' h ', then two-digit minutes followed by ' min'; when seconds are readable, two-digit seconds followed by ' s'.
3 h 21 min
